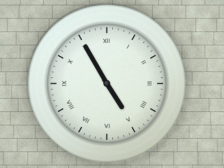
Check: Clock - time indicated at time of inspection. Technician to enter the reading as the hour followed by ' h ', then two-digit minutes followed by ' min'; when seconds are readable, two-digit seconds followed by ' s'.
4 h 55 min
